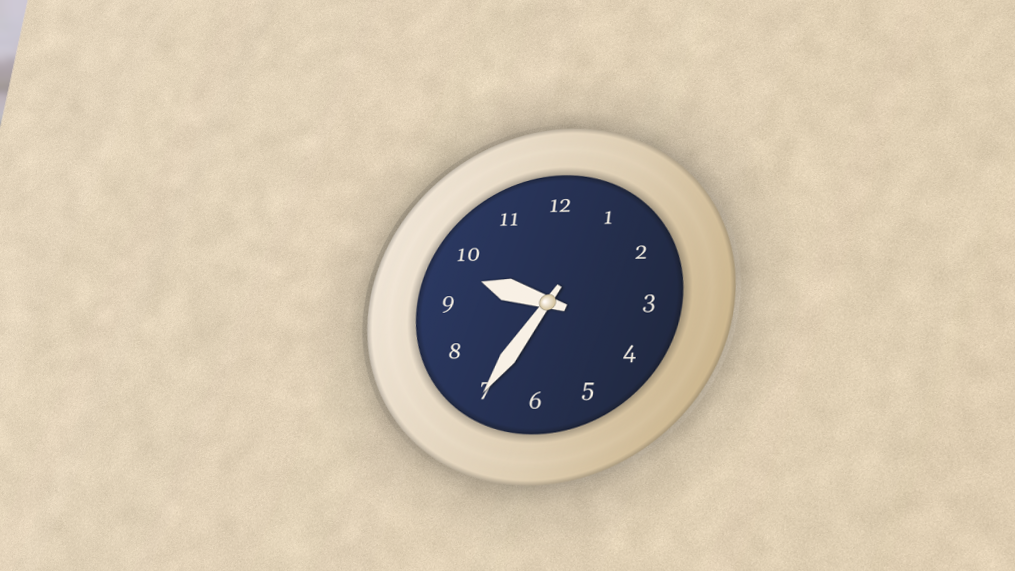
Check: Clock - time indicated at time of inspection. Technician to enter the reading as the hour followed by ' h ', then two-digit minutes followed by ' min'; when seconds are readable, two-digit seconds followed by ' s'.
9 h 35 min
